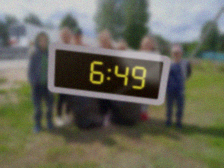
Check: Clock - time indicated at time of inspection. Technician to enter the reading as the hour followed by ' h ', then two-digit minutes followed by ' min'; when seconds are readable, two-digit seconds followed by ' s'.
6 h 49 min
